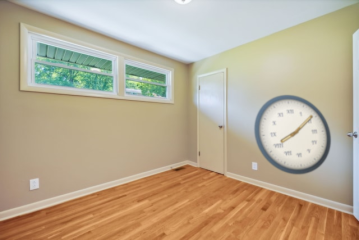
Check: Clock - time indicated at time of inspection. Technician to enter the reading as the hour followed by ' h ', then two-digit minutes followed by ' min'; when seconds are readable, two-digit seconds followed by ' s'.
8 h 09 min
